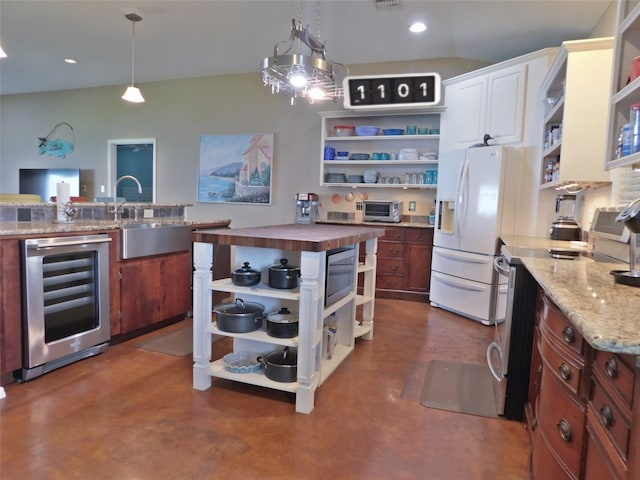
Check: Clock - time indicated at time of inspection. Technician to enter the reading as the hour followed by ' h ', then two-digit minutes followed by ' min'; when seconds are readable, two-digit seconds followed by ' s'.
11 h 01 min
